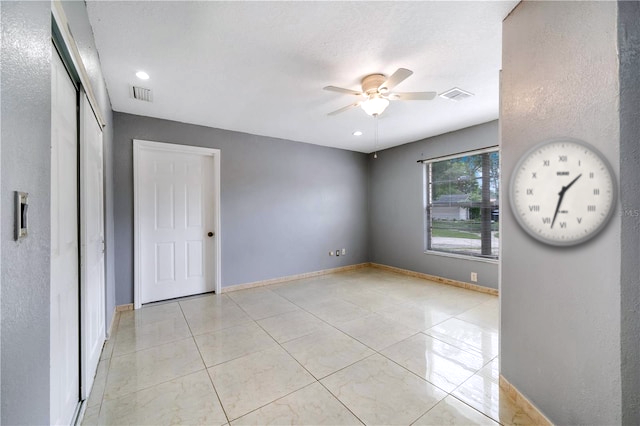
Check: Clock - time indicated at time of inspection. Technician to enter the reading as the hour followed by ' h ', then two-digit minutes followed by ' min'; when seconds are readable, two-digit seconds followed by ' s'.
1 h 33 min
